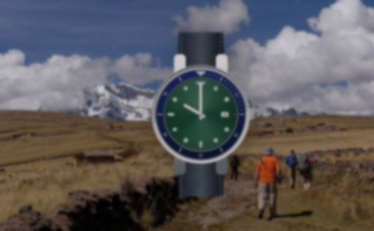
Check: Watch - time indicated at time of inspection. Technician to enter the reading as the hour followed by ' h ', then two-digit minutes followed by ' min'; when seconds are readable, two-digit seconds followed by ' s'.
10 h 00 min
